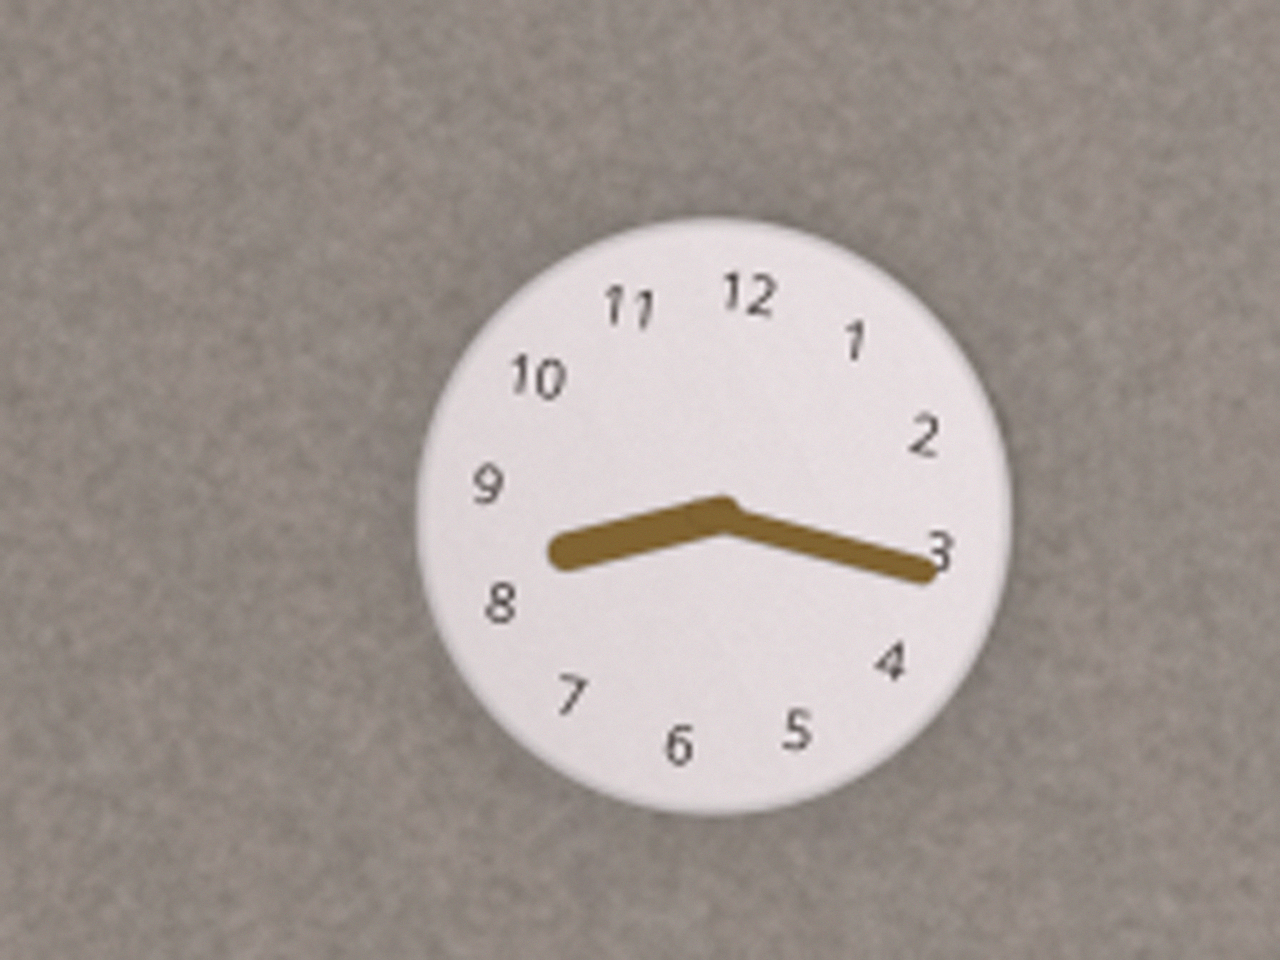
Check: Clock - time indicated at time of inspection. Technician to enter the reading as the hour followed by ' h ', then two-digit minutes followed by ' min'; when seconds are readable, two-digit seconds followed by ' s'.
8 h 16 min
